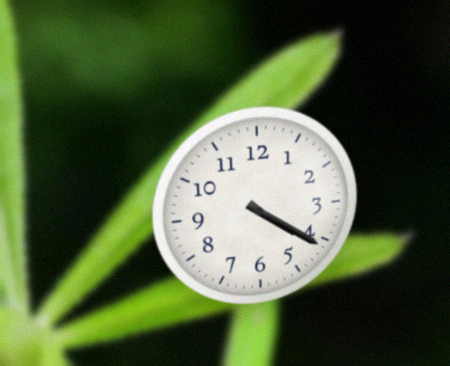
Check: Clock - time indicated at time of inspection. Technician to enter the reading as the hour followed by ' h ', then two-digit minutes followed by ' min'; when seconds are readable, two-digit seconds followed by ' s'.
4 h 21 min
